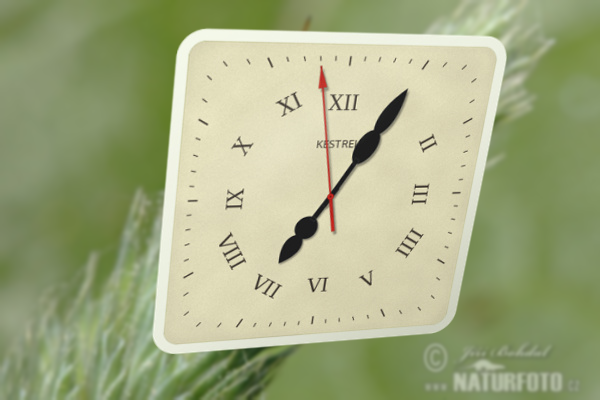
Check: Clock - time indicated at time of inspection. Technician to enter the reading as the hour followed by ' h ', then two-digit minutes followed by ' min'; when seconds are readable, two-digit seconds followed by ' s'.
7 h 04 min 58 s
